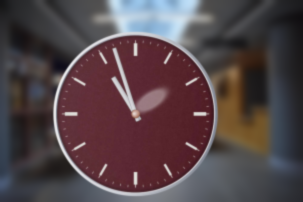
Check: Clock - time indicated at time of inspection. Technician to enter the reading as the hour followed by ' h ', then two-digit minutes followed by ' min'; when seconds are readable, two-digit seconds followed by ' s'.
10 h 57 min
